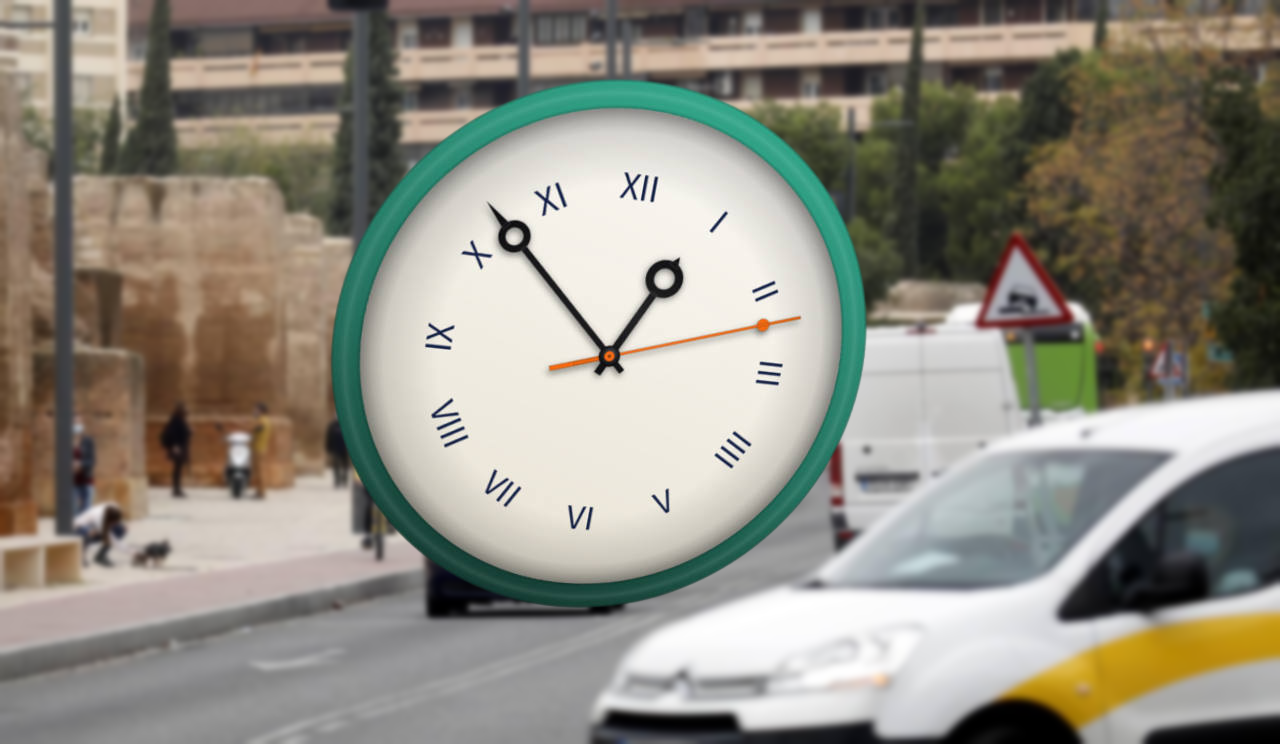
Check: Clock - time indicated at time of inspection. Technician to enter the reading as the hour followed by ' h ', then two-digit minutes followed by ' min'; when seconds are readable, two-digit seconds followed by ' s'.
12 h 52 min 12 s
